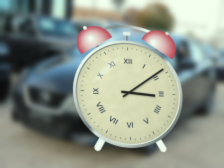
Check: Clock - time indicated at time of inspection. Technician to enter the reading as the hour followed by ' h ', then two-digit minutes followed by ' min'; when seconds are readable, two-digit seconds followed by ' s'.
3 h 09 min
